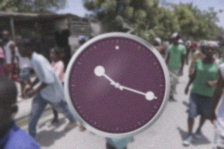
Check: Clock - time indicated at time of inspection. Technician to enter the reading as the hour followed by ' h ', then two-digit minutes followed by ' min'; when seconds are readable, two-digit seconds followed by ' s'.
10 h 18 min
